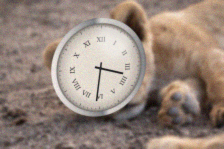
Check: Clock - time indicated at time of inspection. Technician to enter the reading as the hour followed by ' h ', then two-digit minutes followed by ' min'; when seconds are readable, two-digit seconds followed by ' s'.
3 h 31 min
